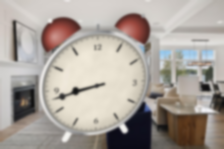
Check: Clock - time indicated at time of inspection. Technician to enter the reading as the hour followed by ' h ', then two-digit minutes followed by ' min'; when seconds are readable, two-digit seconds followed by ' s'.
8 h 43 min
